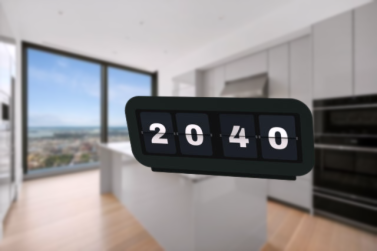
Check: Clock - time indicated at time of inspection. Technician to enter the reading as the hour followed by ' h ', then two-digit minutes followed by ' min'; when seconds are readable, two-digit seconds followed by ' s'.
20 h 40 min
